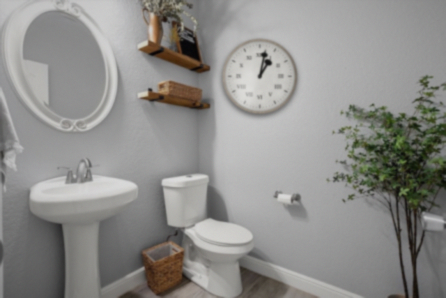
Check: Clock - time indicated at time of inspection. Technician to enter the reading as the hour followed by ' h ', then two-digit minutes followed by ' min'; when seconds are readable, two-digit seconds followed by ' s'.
1 h 02 min
